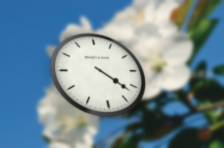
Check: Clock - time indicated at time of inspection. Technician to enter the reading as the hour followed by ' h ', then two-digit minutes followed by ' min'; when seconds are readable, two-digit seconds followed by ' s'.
4 h 22 min
